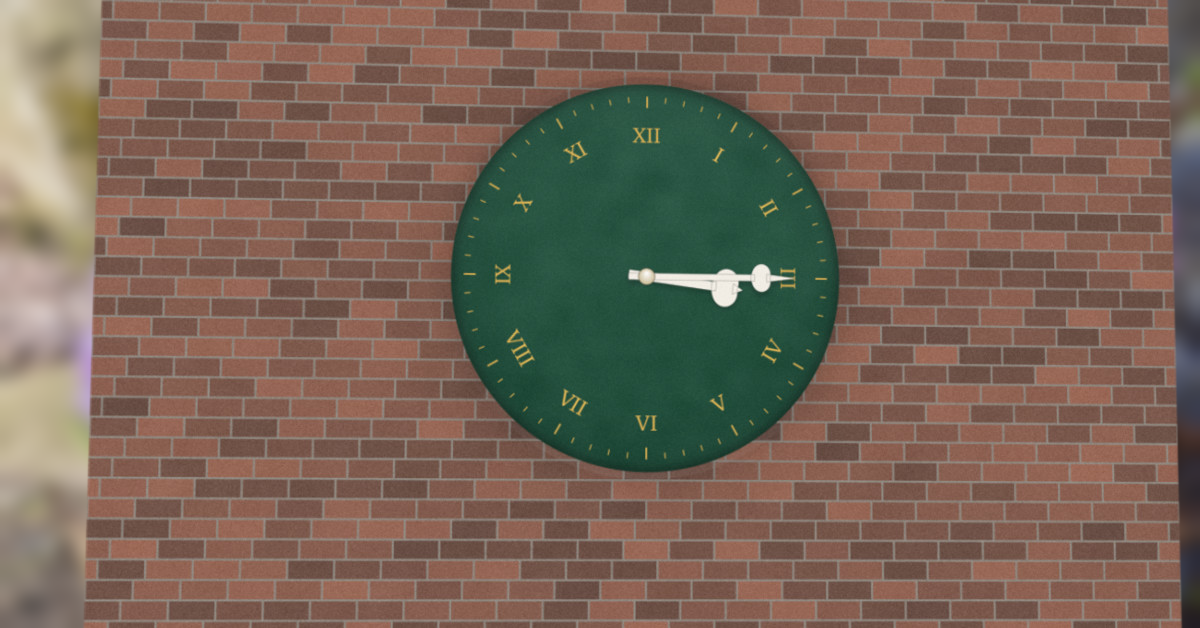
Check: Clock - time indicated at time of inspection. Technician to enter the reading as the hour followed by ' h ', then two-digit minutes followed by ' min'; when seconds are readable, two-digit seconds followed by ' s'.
3 h 15 min
